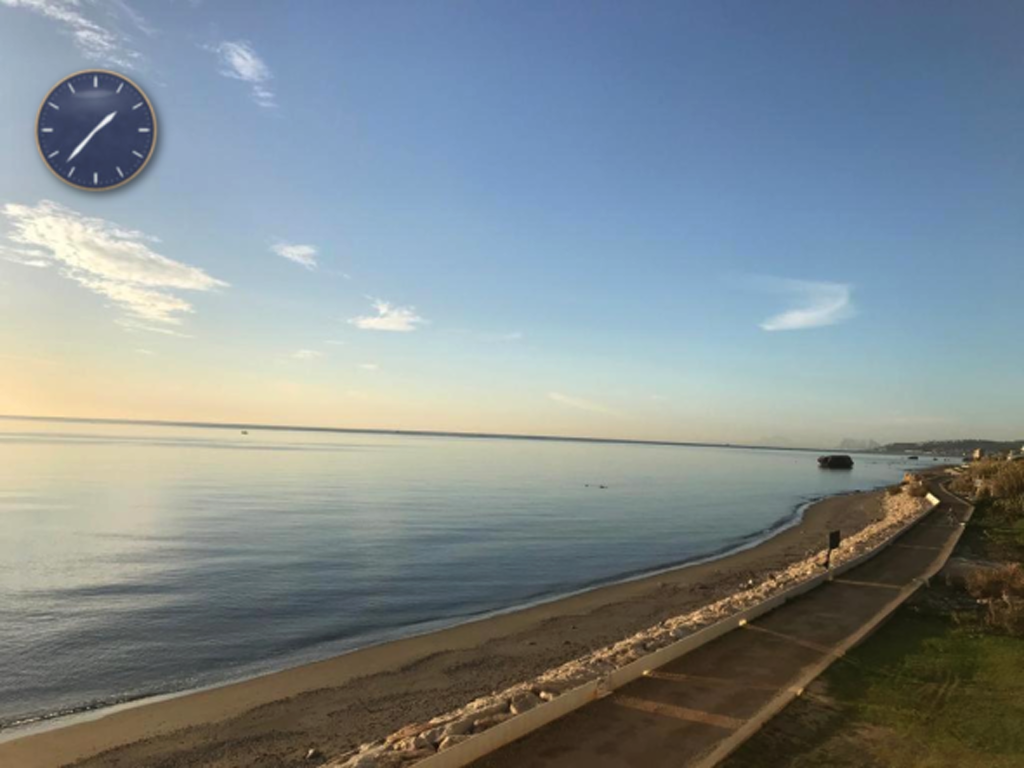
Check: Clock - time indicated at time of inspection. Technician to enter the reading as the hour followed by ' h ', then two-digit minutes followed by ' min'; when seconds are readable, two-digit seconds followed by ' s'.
1 h 37 min
